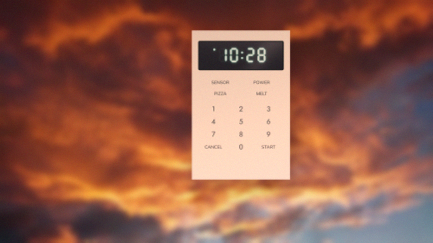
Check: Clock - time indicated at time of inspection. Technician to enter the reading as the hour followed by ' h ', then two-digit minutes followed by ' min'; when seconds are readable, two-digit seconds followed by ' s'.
10 h 28 min
